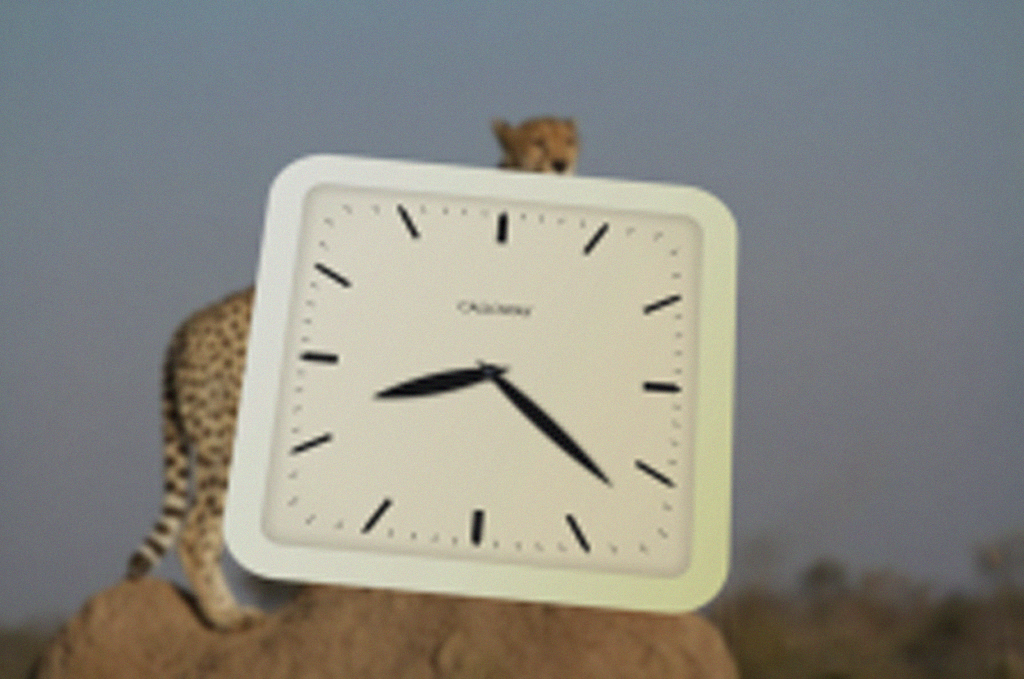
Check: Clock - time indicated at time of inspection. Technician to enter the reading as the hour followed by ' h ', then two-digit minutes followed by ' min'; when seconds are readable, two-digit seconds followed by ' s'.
8 h 22 min
